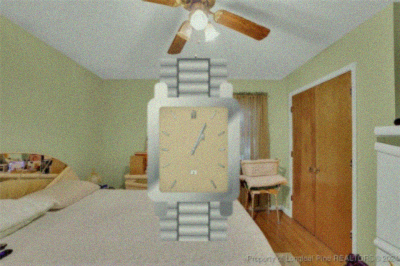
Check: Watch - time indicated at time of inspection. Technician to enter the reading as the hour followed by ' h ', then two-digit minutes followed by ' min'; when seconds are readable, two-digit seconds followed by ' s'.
1 h 04 min
